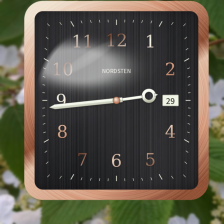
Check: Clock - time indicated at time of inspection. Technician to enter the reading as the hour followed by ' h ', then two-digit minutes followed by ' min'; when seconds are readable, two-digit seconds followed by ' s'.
2 h 44 min
